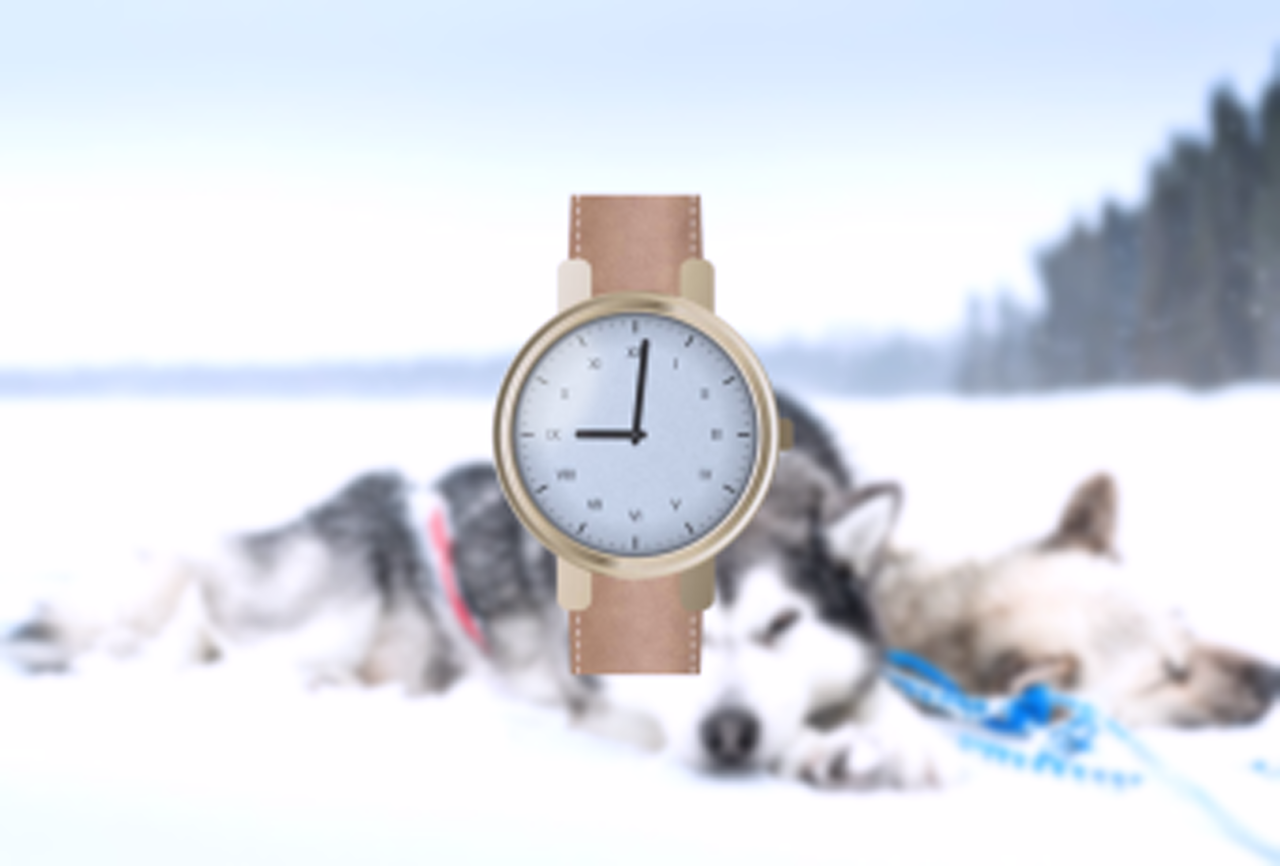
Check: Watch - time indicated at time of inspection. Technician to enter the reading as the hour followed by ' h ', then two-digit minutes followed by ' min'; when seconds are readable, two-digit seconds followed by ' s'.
9 h 01 min
